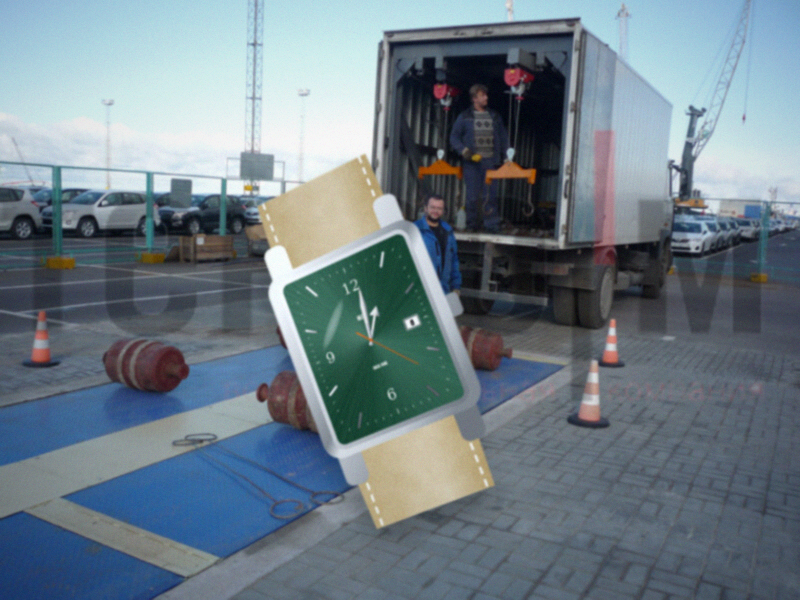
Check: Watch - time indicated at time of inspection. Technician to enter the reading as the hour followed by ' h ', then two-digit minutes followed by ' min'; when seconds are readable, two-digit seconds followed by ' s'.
1 h 01 min 23 s
